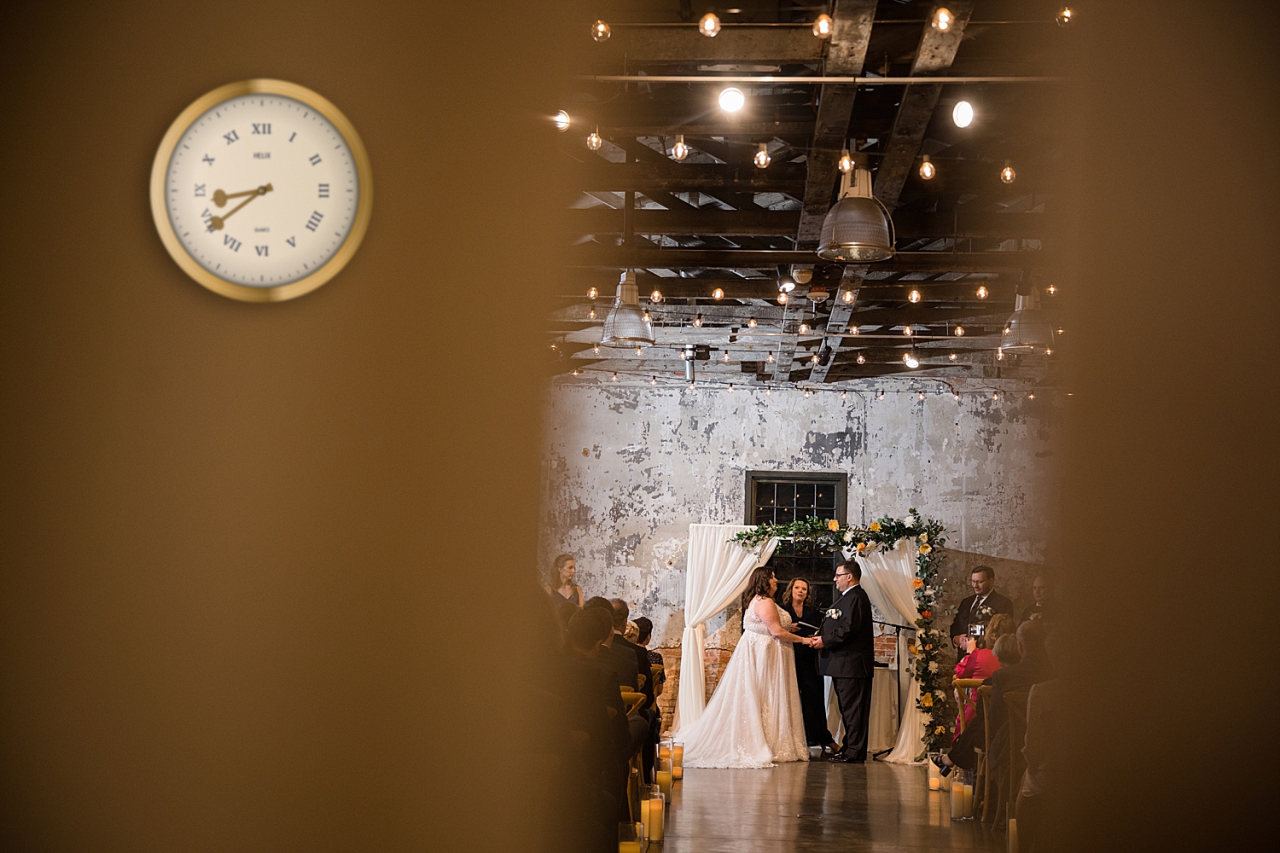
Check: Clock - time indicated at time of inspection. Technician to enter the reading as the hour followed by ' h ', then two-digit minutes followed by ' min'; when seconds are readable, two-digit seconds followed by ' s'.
8 h 39 min
